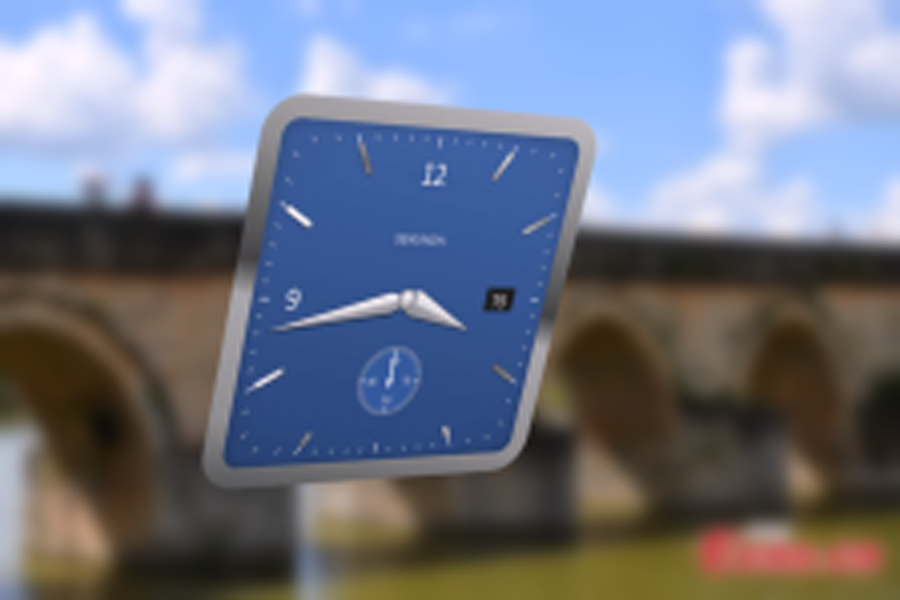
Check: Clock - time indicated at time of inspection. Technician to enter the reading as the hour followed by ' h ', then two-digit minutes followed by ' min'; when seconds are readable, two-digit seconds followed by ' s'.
3 h 43 min
